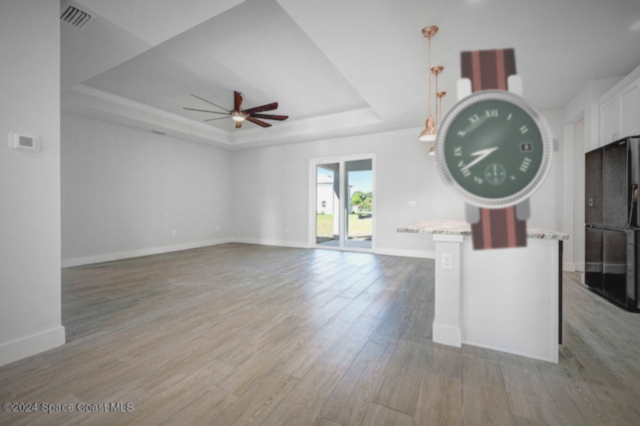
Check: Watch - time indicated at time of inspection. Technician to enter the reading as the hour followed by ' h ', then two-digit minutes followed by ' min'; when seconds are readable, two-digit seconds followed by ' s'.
8 h 40 min
